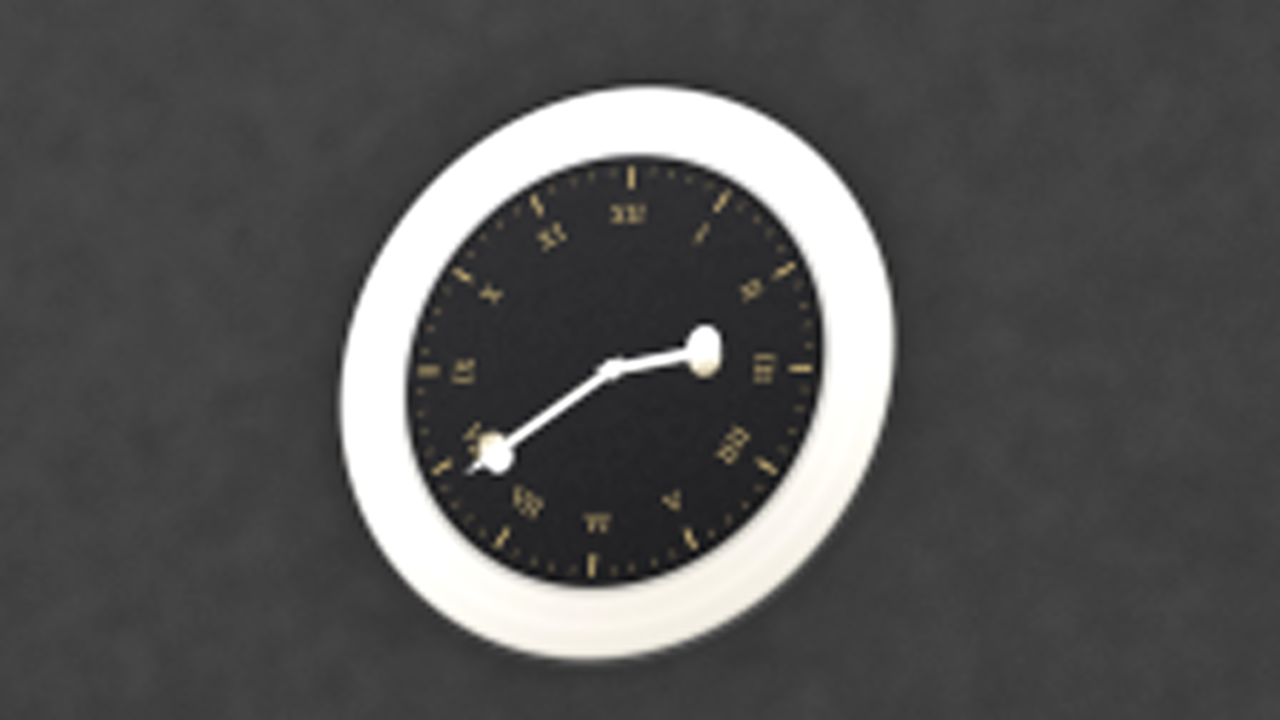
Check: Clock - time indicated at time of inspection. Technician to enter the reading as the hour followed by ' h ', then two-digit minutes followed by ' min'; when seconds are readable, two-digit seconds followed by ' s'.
2 h 39 min
